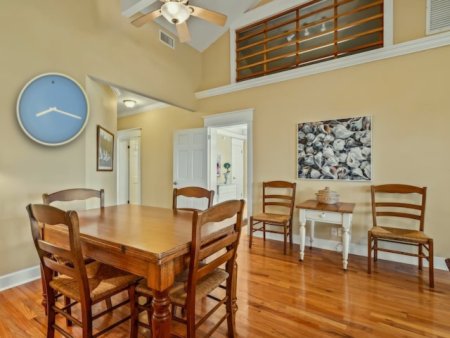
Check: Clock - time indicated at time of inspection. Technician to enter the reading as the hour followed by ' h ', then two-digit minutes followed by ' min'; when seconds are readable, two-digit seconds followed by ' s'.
8 h 18 min
